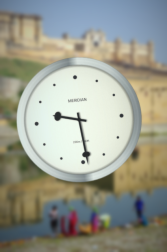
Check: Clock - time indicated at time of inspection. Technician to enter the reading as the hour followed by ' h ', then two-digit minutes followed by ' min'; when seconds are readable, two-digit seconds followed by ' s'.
9 h 29 min
